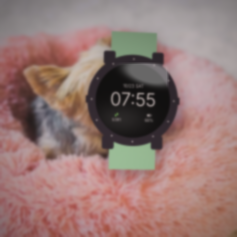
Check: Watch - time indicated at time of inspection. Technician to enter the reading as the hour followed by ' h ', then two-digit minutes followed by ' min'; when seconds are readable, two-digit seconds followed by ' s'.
7 h 55 min
